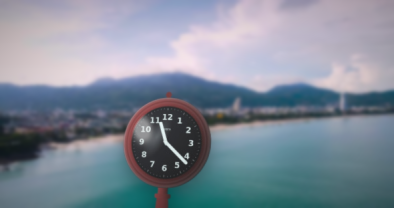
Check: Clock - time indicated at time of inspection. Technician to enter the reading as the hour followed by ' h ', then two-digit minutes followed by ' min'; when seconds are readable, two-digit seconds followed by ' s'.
11 h 22 min
